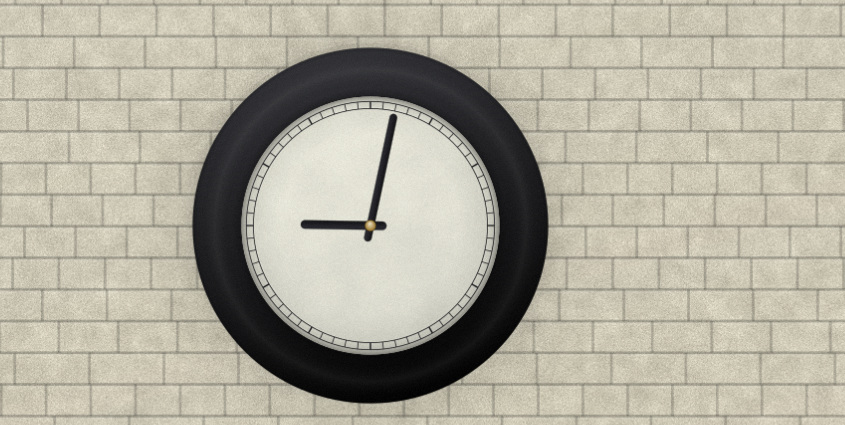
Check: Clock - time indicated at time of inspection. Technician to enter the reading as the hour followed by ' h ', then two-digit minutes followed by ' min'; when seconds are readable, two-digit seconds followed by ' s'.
9 h 02 min
